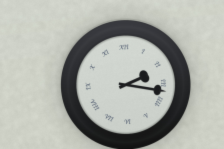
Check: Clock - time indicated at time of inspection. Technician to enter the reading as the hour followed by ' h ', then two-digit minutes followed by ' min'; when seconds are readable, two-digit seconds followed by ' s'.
2 h 17 min
